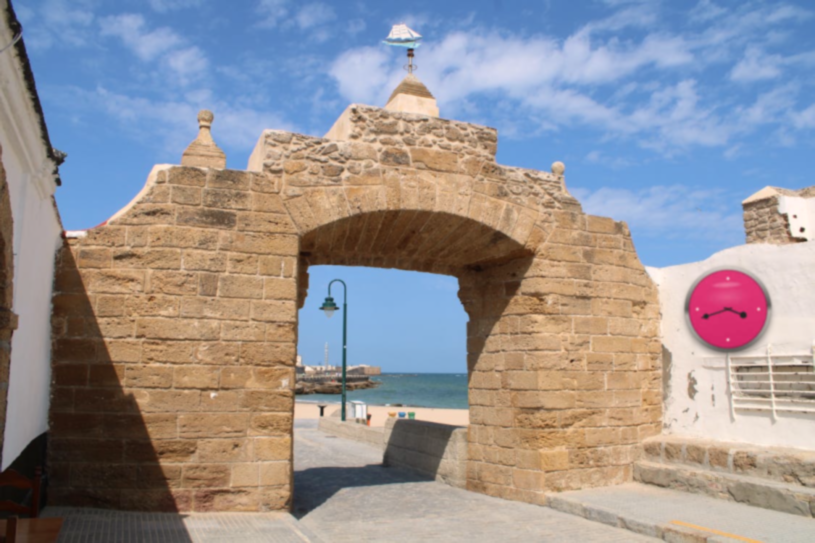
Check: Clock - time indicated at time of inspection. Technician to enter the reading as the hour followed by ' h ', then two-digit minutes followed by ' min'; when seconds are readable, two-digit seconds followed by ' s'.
3 h 42 min
